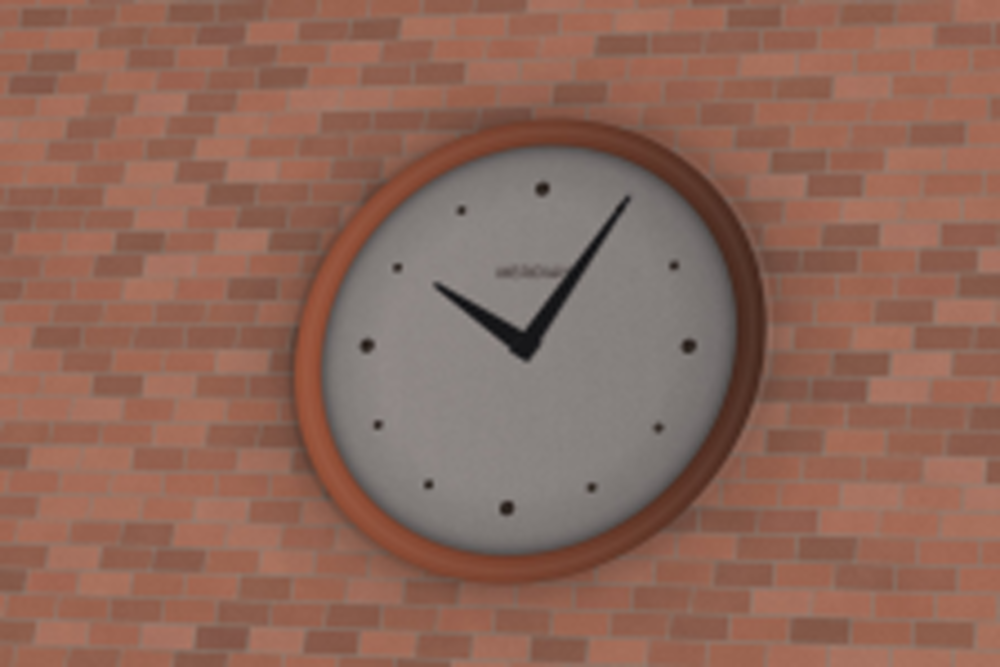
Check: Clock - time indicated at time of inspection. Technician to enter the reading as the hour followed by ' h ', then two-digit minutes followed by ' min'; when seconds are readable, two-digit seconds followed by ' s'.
10 h 05 min
